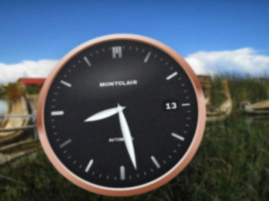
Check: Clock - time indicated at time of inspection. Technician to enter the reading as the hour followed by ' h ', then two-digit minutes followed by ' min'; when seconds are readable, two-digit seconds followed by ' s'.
8 h 28 min
